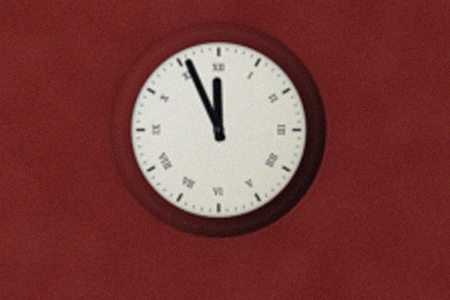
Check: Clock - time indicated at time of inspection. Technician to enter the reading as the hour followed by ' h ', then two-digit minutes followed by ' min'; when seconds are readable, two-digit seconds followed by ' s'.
11 h 56 min
